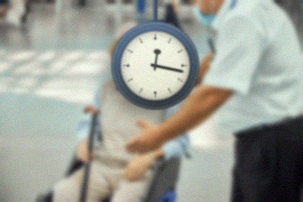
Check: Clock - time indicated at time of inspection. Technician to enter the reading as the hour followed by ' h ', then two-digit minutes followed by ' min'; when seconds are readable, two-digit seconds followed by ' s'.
12 h 17 min
